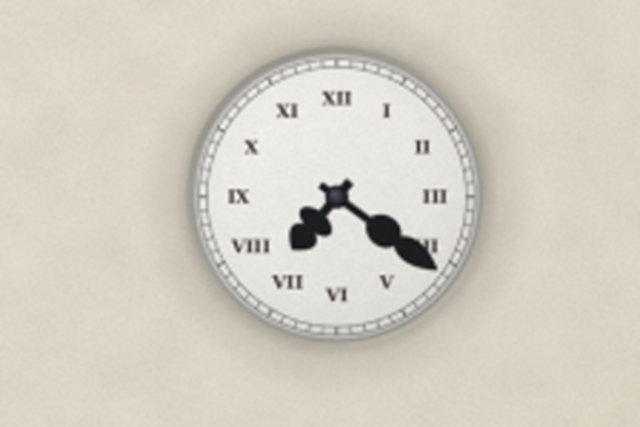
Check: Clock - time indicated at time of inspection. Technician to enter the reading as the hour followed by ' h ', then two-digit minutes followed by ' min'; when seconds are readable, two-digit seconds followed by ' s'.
7 h 21 min
